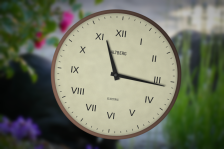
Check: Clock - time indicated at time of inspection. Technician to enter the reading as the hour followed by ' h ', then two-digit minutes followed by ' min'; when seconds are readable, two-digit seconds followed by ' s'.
11 h 16 min
